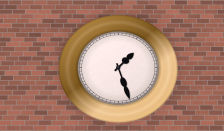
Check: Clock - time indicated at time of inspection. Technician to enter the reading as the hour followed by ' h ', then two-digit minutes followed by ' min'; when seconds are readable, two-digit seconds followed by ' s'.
1 h 27 min
